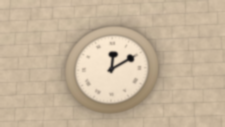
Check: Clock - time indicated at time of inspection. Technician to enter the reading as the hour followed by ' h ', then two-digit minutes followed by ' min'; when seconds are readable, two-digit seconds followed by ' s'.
12 h 10 min
